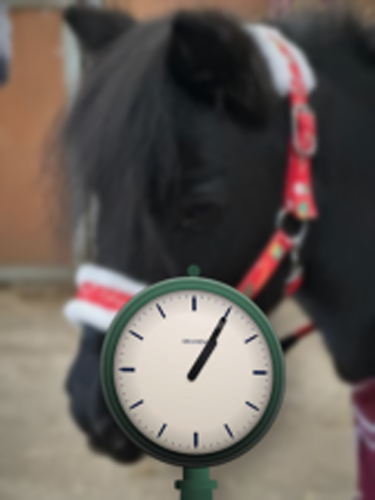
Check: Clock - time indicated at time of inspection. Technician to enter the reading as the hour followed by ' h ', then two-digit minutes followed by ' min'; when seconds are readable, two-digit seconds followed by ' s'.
1 h 05 min
